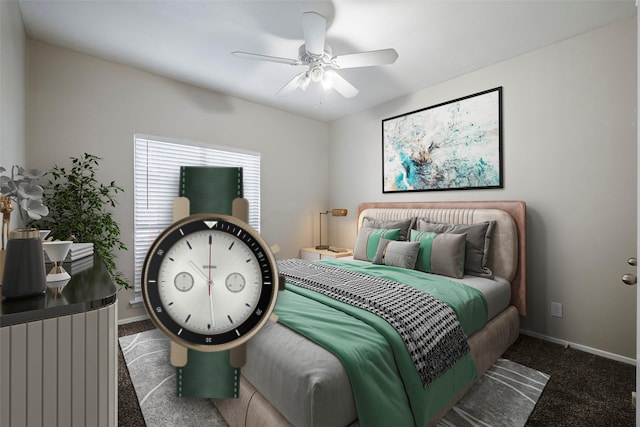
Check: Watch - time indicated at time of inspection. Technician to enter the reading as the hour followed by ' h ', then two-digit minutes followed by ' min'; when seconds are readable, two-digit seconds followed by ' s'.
10 h 29 min
